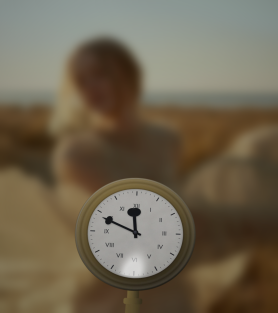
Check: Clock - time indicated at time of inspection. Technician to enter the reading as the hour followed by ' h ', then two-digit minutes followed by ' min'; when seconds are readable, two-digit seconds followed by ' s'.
11 h 49 min
